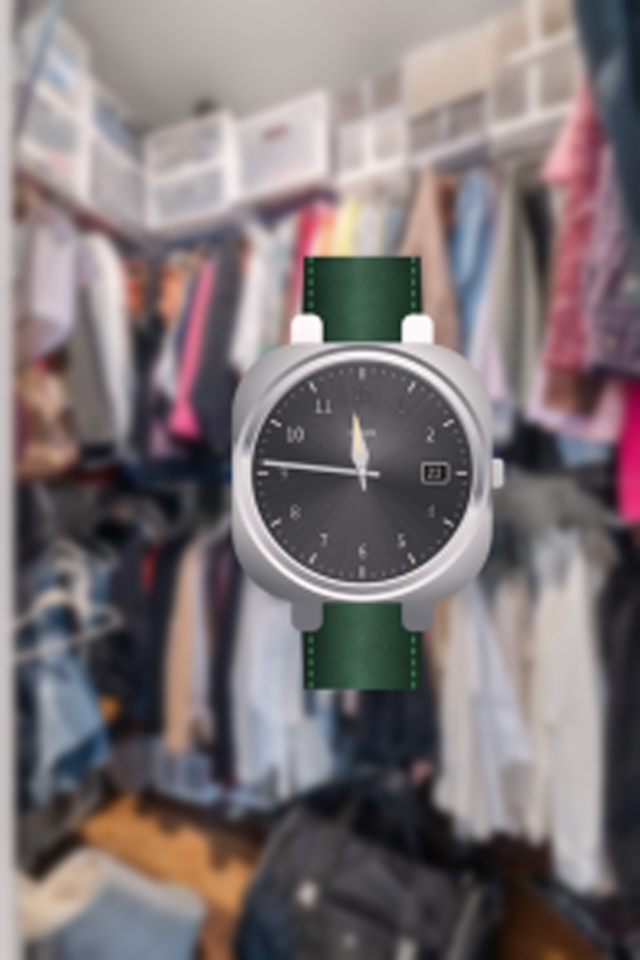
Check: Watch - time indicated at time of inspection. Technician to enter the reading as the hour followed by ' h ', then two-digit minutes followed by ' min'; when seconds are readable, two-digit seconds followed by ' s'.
11 h 46 min
